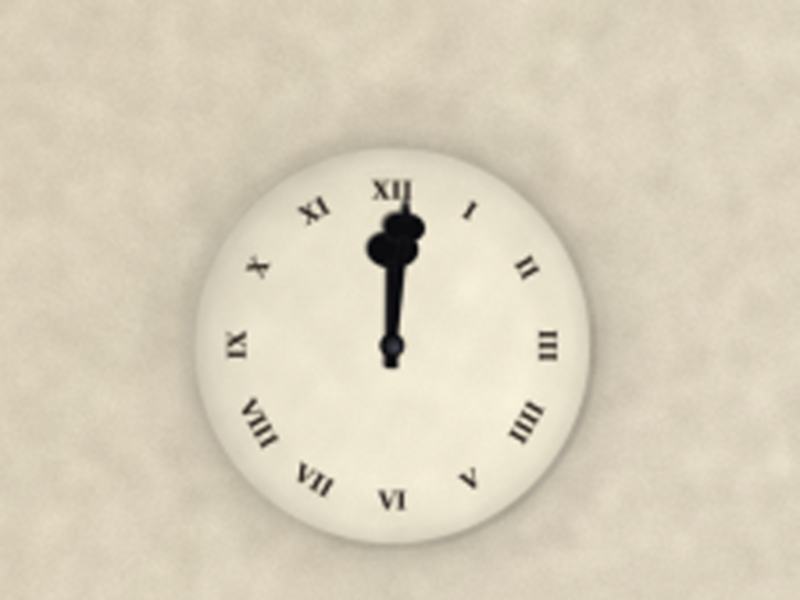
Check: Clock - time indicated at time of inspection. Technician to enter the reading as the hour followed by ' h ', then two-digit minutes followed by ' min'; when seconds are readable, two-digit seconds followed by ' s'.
12 h 01 min
